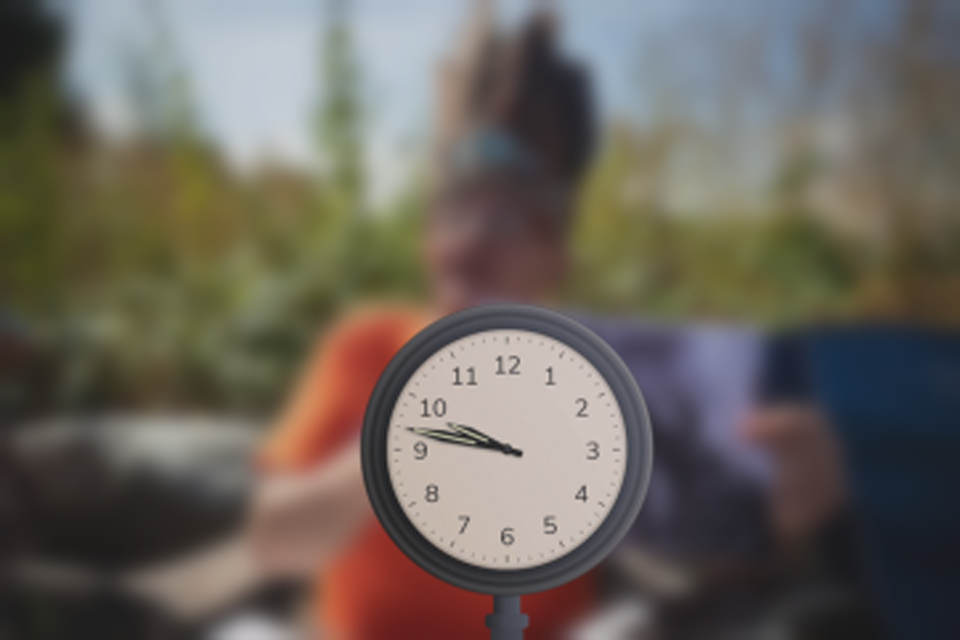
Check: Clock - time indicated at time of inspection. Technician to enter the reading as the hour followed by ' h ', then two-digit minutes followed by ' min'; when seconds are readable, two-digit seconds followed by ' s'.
9 h 47 min
